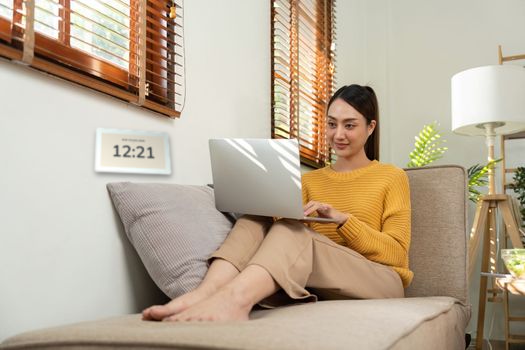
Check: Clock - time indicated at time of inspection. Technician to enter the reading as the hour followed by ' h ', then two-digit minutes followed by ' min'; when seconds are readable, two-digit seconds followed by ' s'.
12 h 21 min
